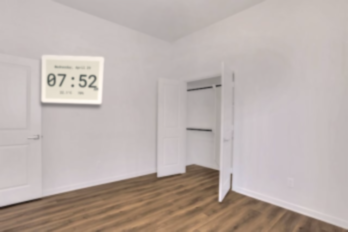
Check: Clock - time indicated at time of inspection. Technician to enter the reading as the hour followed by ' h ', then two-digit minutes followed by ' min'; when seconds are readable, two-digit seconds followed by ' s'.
7 h 52 min
